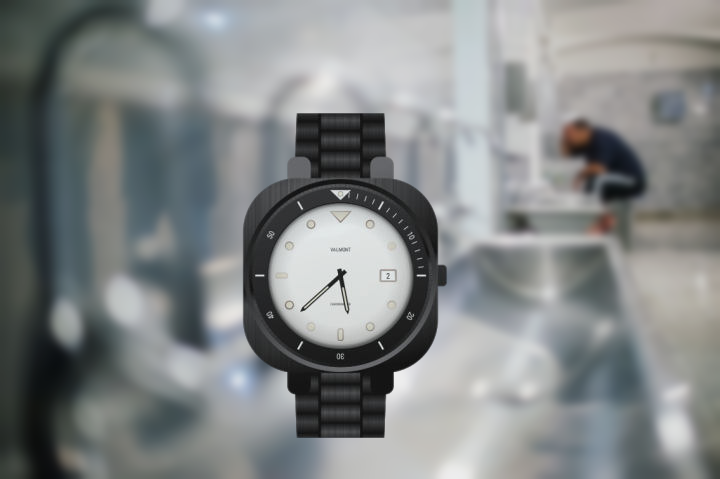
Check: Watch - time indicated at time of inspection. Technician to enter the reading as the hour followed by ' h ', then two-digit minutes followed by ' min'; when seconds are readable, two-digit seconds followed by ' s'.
5 h 38 min
